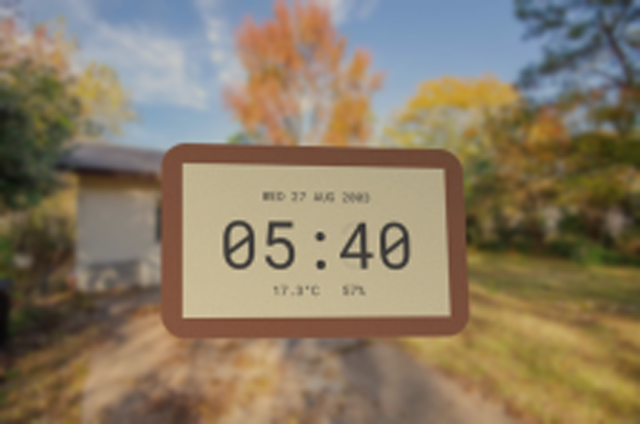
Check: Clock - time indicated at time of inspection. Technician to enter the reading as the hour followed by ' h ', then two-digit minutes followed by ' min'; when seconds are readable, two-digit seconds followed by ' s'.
5 h 40 min
